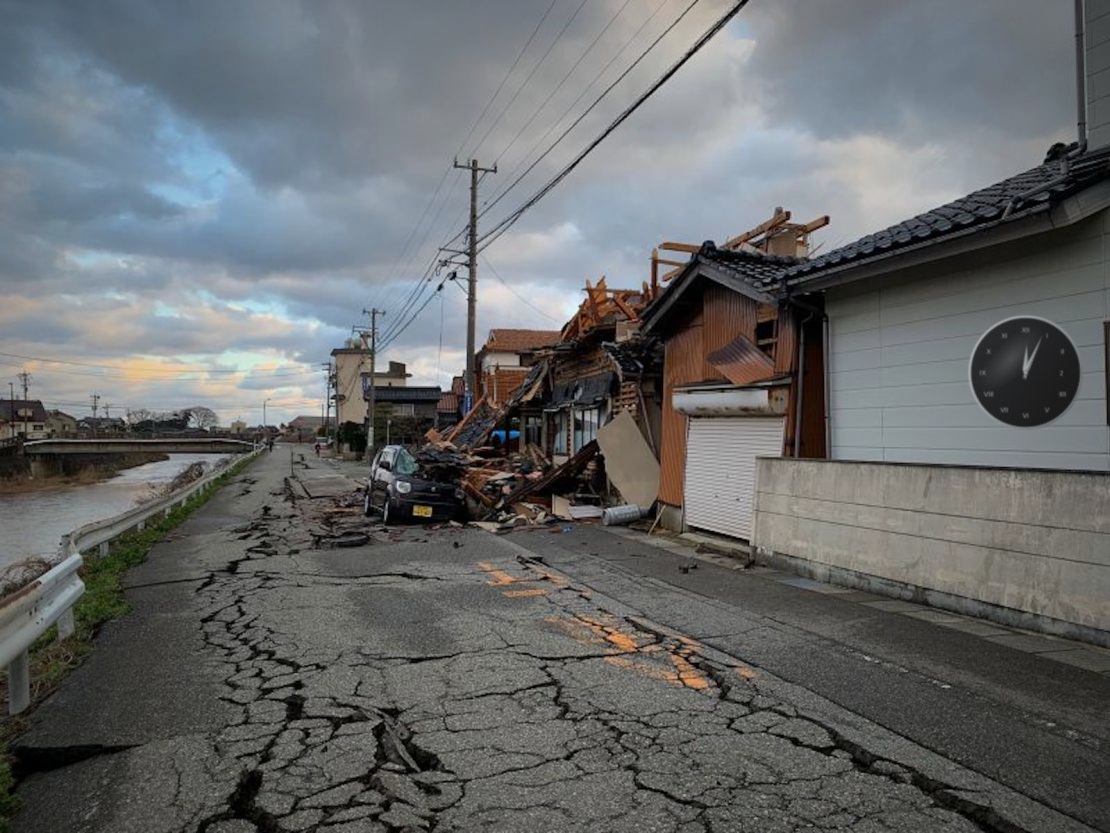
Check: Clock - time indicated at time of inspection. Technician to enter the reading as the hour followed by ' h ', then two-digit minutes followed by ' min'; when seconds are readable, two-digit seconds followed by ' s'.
12 h 04 min
